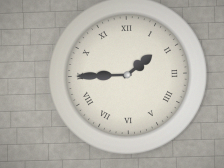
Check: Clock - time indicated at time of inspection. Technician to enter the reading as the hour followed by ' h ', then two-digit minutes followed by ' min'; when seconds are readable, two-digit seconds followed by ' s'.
1 h 45 min
